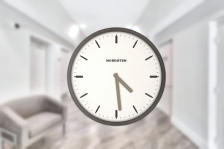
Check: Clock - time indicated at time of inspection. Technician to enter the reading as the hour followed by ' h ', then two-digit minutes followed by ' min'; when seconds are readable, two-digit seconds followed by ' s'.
4 h 29 min
